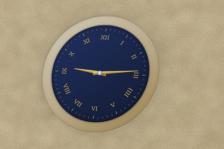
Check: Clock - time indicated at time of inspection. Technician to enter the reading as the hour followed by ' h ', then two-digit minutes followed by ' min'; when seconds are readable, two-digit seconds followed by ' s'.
9 h 14 min
